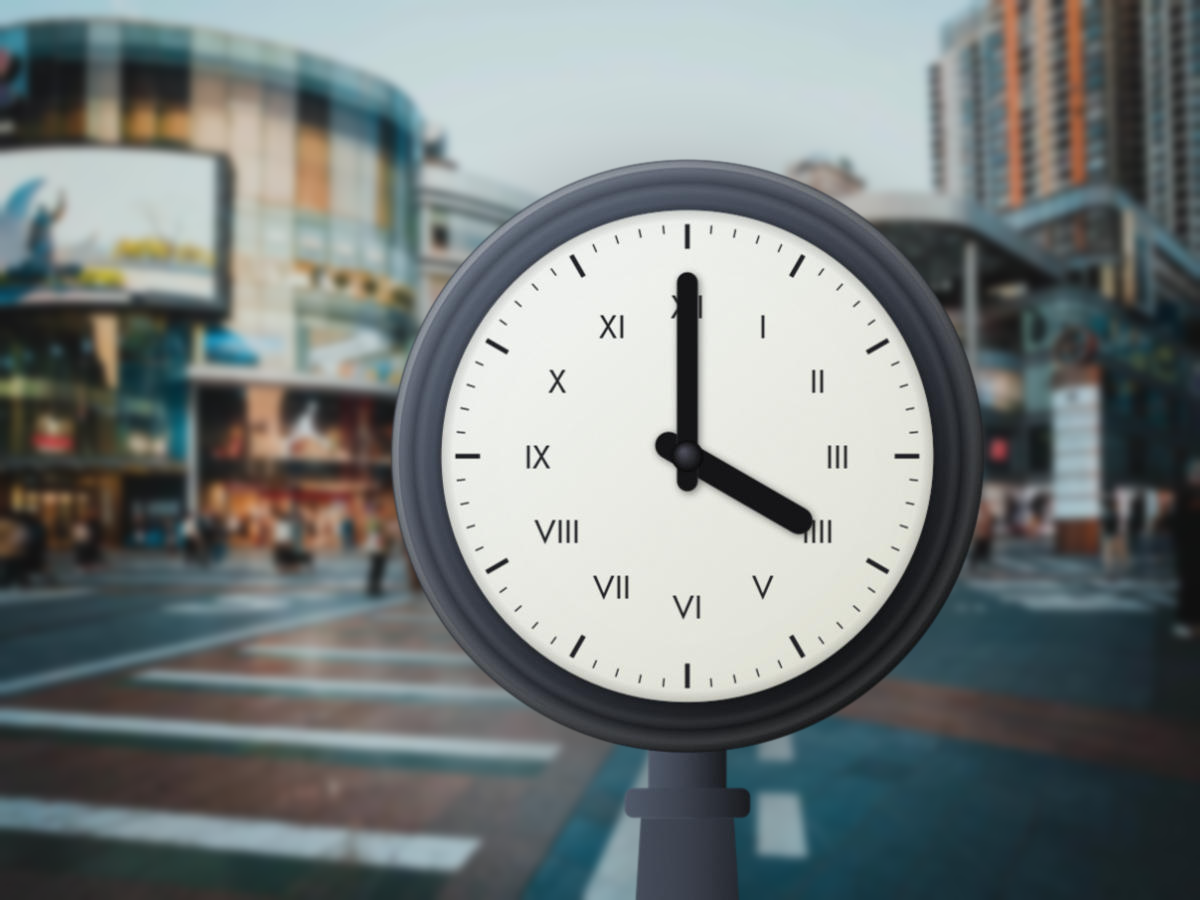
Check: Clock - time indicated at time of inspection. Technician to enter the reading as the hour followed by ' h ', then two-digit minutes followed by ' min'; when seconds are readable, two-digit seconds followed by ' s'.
4 h 00 min
